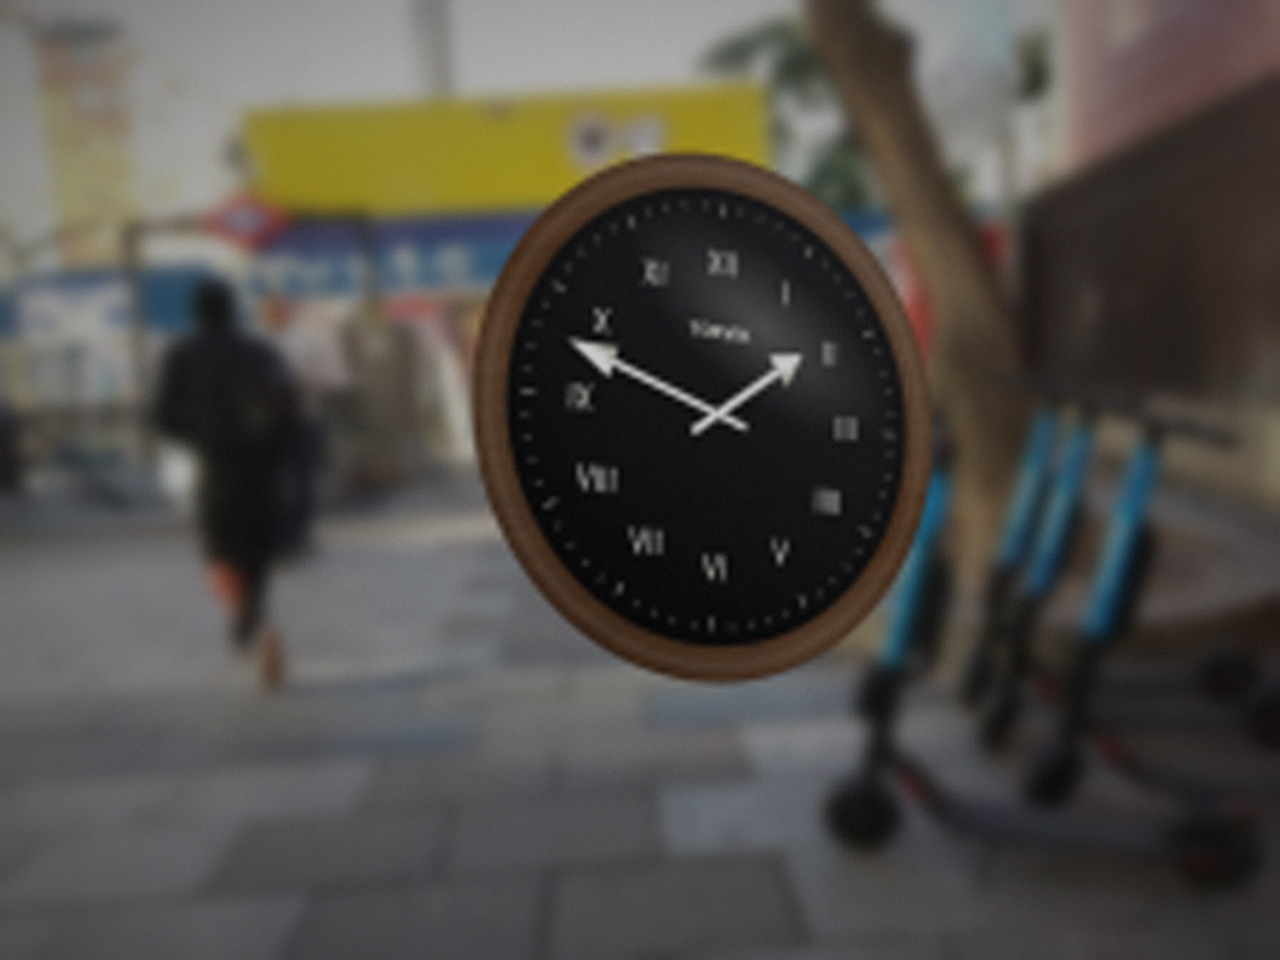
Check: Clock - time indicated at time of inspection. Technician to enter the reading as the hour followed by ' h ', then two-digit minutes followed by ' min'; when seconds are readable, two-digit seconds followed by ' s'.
1 h 48 min
